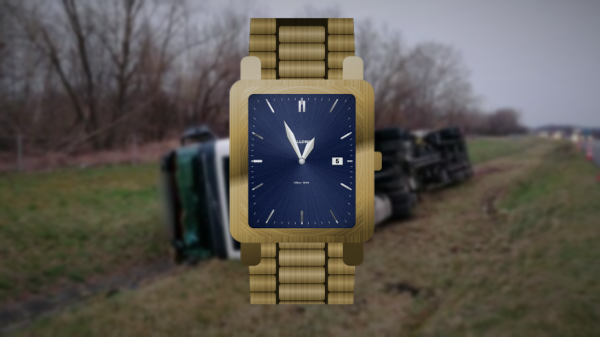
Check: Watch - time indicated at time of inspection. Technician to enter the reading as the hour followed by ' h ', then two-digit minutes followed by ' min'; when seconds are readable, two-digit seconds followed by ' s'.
12 h 56 min
